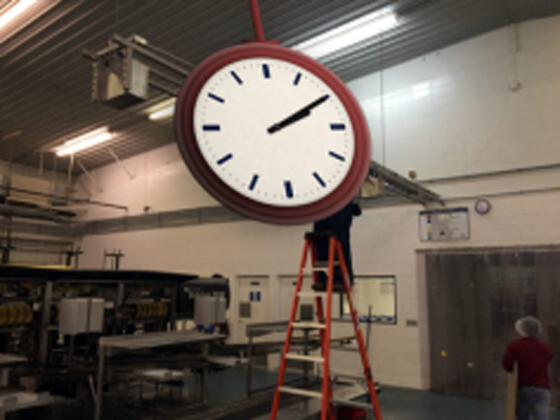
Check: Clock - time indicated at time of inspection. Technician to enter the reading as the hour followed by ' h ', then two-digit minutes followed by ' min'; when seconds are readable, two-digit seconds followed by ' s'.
2 h 10 min
